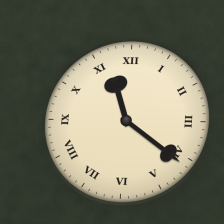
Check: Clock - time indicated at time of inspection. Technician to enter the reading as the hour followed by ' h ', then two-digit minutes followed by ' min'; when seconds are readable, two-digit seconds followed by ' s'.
11 h 21 min
